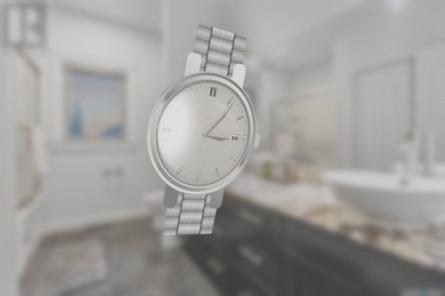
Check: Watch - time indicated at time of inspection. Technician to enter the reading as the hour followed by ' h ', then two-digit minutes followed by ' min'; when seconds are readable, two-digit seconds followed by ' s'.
3 h 06 min
